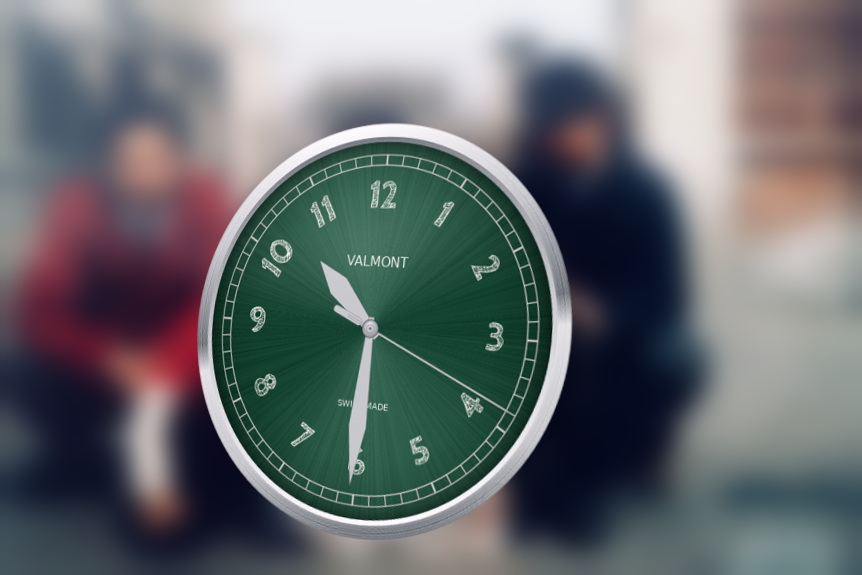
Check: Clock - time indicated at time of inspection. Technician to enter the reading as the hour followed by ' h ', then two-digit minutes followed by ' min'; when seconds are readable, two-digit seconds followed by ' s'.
10 h 30 min 19 s
